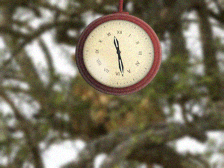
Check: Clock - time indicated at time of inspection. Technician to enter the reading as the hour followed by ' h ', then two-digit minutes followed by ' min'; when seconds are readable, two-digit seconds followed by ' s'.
11 h 28 min
